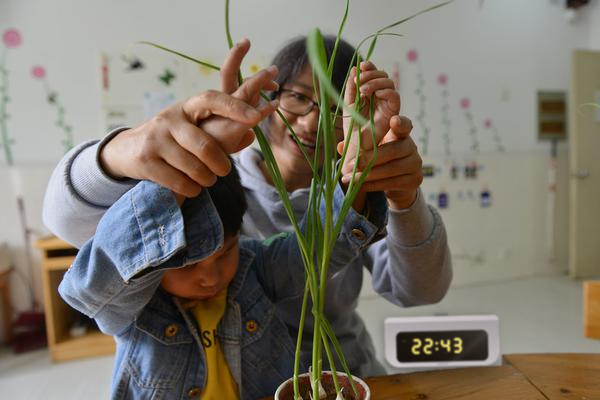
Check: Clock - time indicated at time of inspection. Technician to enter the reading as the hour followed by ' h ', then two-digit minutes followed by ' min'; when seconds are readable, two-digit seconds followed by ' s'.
22 h 43 min
